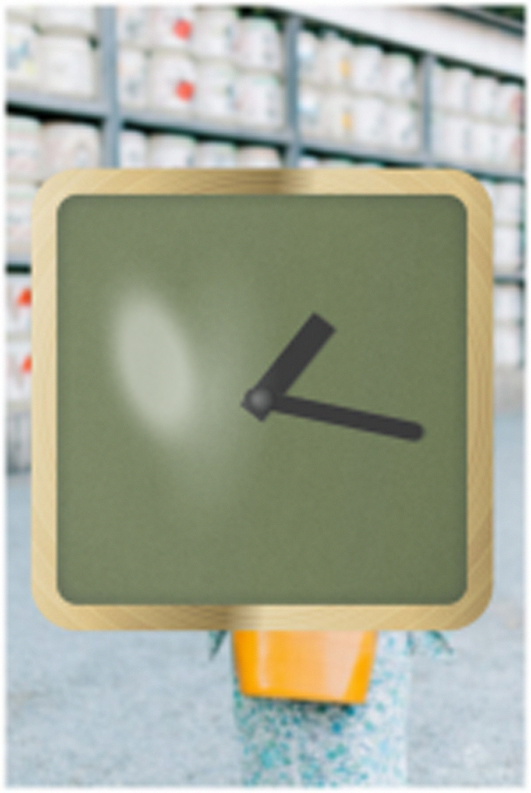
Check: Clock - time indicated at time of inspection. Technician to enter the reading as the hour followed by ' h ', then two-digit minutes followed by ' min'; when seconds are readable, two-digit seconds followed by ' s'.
1 h 17 min
